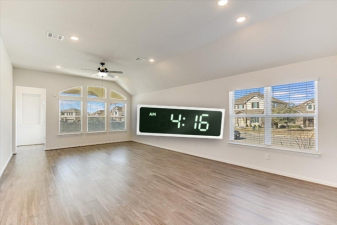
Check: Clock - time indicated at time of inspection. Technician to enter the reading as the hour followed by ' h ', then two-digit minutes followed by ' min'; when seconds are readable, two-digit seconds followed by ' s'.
4 h 16 min
